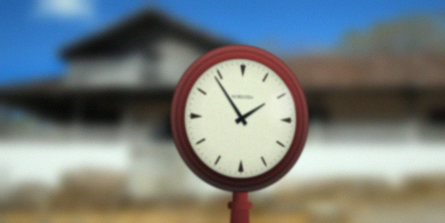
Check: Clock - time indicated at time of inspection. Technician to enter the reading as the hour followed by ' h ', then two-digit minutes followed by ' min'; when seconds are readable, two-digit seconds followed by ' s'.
1 h 54 min
